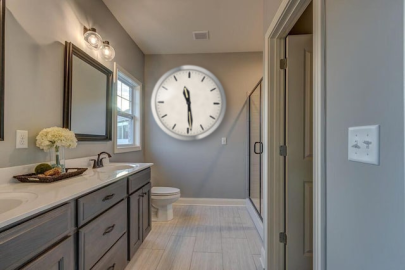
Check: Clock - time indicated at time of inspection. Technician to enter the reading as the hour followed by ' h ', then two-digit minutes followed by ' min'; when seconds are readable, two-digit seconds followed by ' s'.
11 h 29 min
